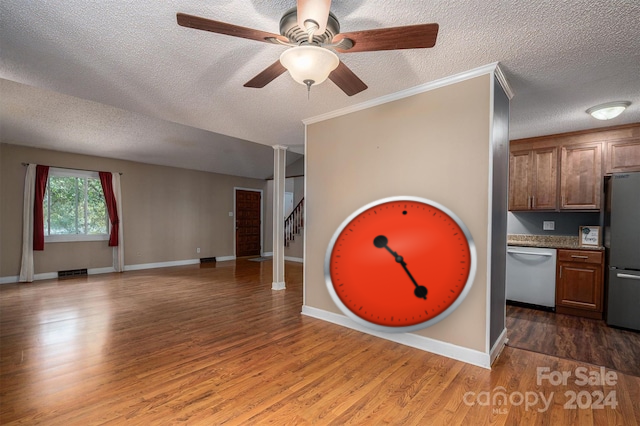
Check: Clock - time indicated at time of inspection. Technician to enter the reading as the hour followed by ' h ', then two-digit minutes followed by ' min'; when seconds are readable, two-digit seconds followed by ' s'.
10 h 24 min
